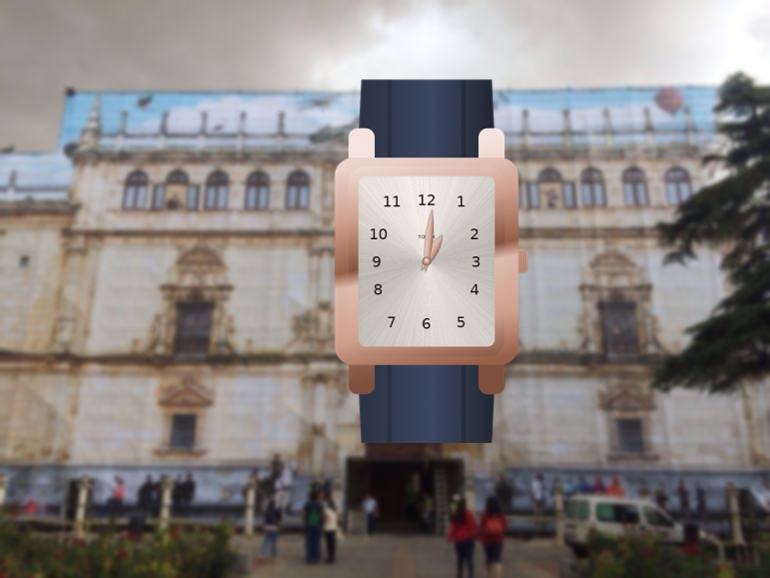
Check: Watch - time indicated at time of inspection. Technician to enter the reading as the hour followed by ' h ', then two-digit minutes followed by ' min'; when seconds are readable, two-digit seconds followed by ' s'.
1 h 01 min
